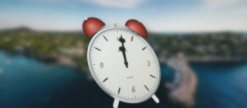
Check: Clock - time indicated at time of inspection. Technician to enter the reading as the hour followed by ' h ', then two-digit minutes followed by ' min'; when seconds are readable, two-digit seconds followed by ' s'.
12 h 01 min
